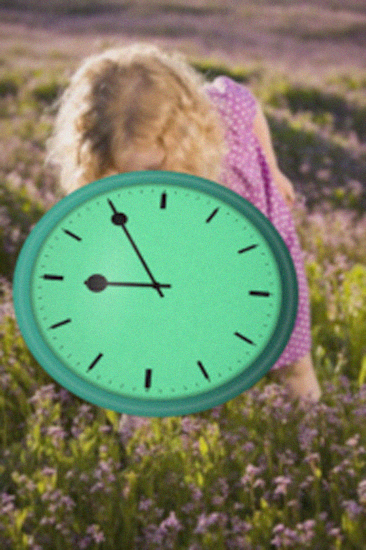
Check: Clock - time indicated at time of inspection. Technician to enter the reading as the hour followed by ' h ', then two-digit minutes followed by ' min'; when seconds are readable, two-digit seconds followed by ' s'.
8 h 55 min
